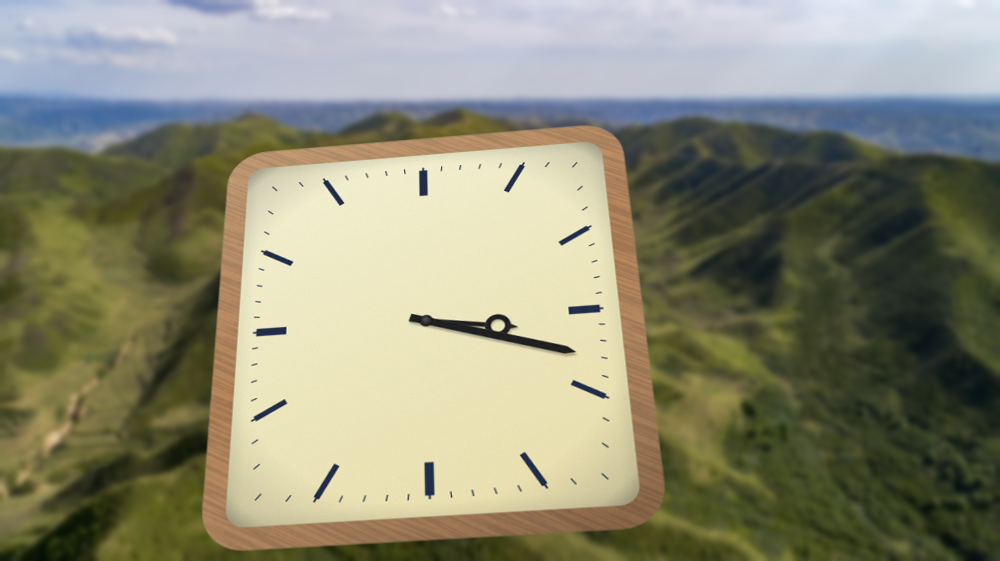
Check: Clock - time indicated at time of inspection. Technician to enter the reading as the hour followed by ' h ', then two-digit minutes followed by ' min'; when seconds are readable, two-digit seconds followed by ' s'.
3 h 18 min
